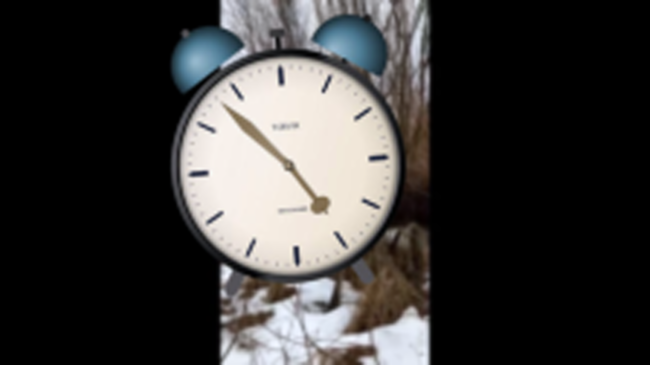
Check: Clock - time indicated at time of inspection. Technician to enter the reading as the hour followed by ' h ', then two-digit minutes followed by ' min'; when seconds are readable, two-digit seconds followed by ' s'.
4 h 53 min
